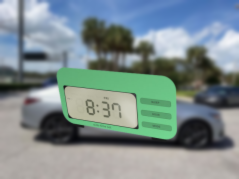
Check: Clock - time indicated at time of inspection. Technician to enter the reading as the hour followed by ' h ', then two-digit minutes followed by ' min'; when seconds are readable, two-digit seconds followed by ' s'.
8 h 37 min
